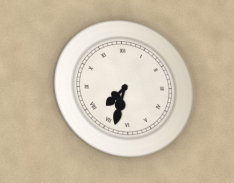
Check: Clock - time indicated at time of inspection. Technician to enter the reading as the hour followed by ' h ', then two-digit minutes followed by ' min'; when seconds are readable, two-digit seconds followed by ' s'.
7 h 33 min
